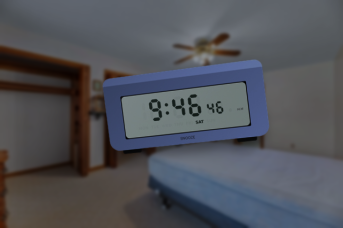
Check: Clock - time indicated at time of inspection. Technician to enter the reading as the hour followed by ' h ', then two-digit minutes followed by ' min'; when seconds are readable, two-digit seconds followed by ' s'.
9 h 46 min 46 s
